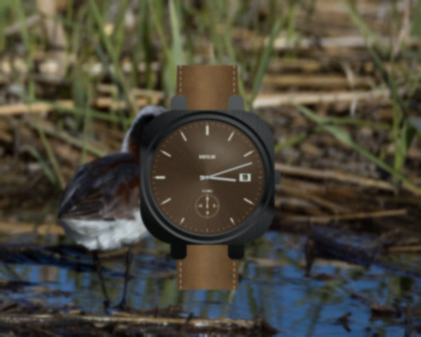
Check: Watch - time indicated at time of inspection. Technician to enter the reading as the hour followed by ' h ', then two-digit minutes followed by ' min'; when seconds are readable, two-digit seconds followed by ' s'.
3 h 12 min
